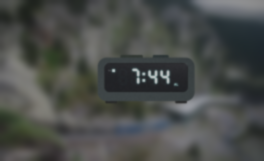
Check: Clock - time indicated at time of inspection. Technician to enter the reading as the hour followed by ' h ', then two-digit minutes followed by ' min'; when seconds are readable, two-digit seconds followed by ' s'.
7 h 44 min
